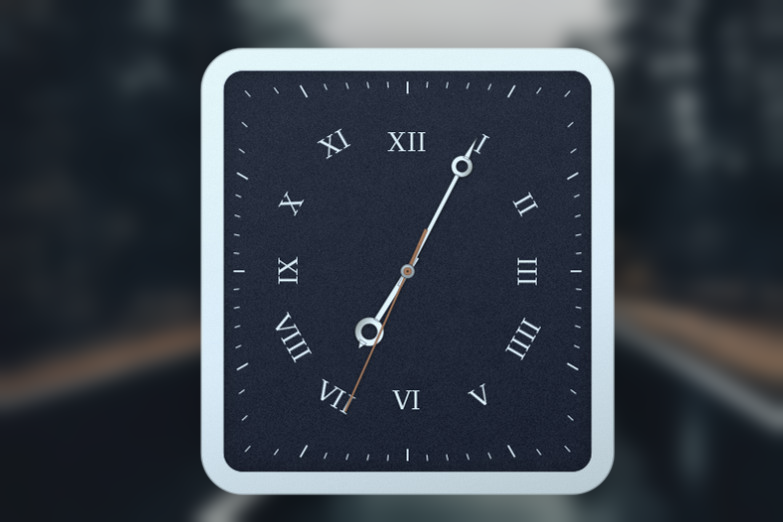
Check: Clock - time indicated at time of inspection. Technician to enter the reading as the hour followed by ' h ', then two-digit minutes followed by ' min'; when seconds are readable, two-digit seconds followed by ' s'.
7 h 04 min 34 s
